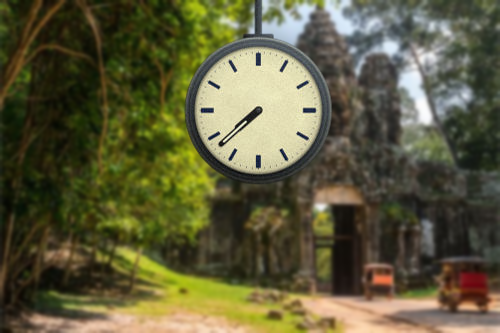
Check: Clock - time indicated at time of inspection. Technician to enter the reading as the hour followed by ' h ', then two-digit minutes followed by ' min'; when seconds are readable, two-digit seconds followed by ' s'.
7 h 38 min
